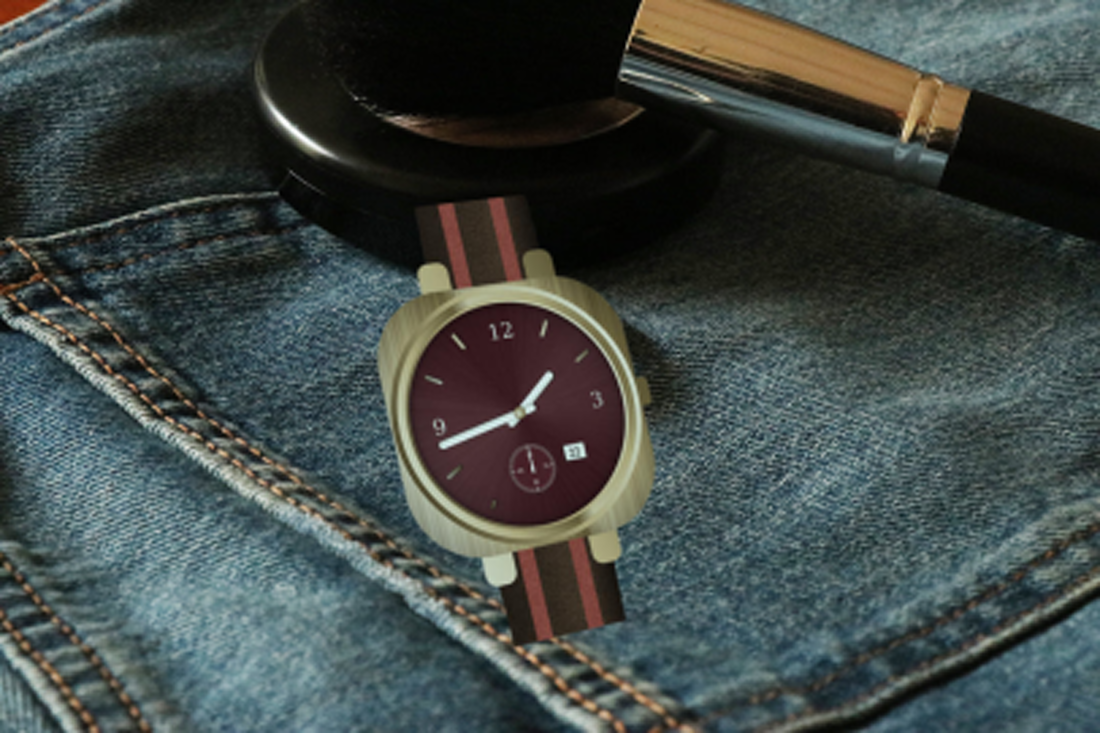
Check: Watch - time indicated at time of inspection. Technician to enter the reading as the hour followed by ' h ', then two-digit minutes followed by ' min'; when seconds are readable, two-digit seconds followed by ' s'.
1 h 43 min
